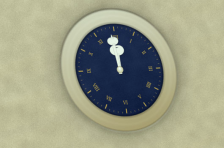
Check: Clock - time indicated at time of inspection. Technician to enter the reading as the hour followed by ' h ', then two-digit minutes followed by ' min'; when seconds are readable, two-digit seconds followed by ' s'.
11 h 59 min
